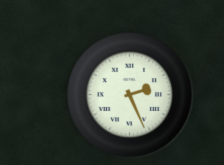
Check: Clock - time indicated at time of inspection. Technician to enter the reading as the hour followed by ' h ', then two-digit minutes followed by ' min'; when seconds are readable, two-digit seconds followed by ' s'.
2 h 26 min
